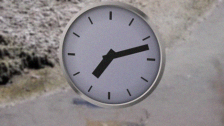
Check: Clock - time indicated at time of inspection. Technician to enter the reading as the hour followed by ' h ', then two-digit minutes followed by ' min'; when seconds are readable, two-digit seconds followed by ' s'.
7 h 12 min
